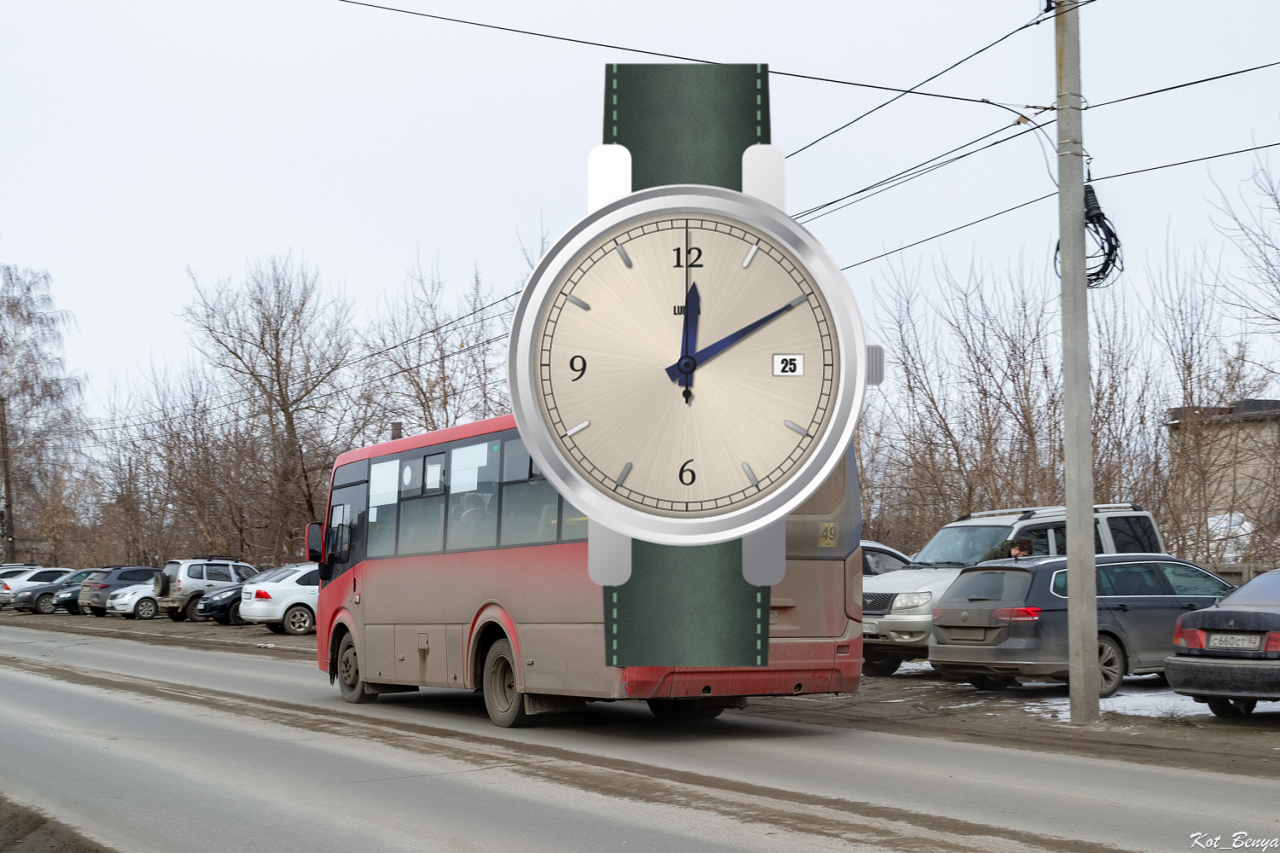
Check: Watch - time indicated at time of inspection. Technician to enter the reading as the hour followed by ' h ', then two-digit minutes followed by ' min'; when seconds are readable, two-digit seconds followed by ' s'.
12 h 10 min 00 s
